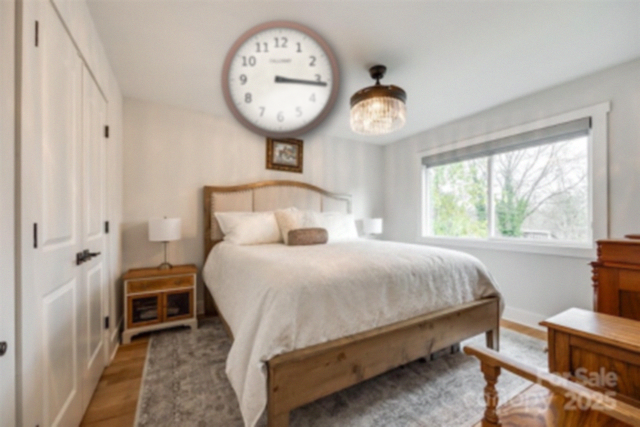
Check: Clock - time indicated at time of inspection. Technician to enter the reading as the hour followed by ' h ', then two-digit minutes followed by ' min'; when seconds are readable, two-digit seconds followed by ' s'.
3 h 16 min
